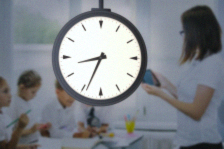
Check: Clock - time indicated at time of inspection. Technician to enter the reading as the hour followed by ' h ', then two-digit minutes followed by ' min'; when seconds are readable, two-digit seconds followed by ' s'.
8 h 34 min
